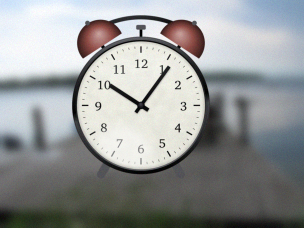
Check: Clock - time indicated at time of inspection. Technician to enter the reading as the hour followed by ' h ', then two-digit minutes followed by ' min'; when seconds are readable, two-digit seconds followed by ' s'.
10 h 06 min
